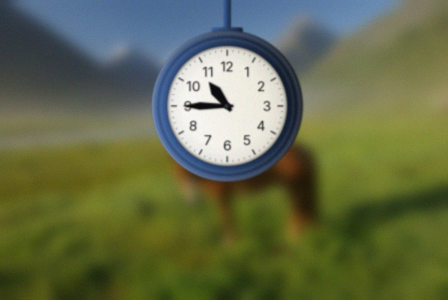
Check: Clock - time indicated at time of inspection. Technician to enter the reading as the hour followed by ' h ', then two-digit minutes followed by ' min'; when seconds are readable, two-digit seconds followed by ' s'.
10 h 45 min
